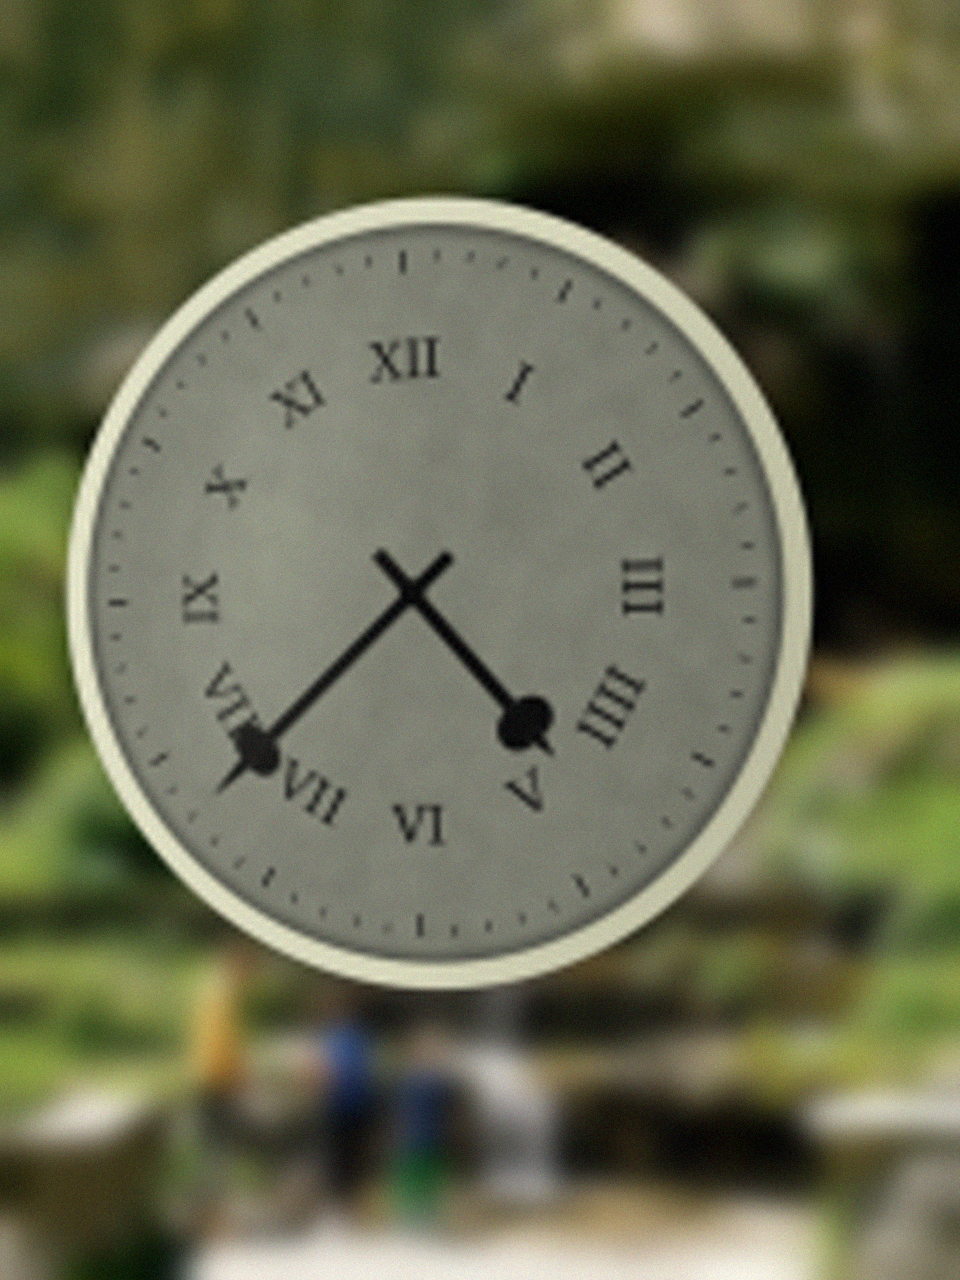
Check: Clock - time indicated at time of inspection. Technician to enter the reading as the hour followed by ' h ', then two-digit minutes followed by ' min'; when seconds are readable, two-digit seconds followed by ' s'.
4 h 38 min
